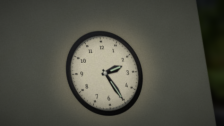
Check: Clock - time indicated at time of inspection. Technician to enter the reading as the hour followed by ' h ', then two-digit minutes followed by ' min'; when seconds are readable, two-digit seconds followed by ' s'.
2 h 25 min
